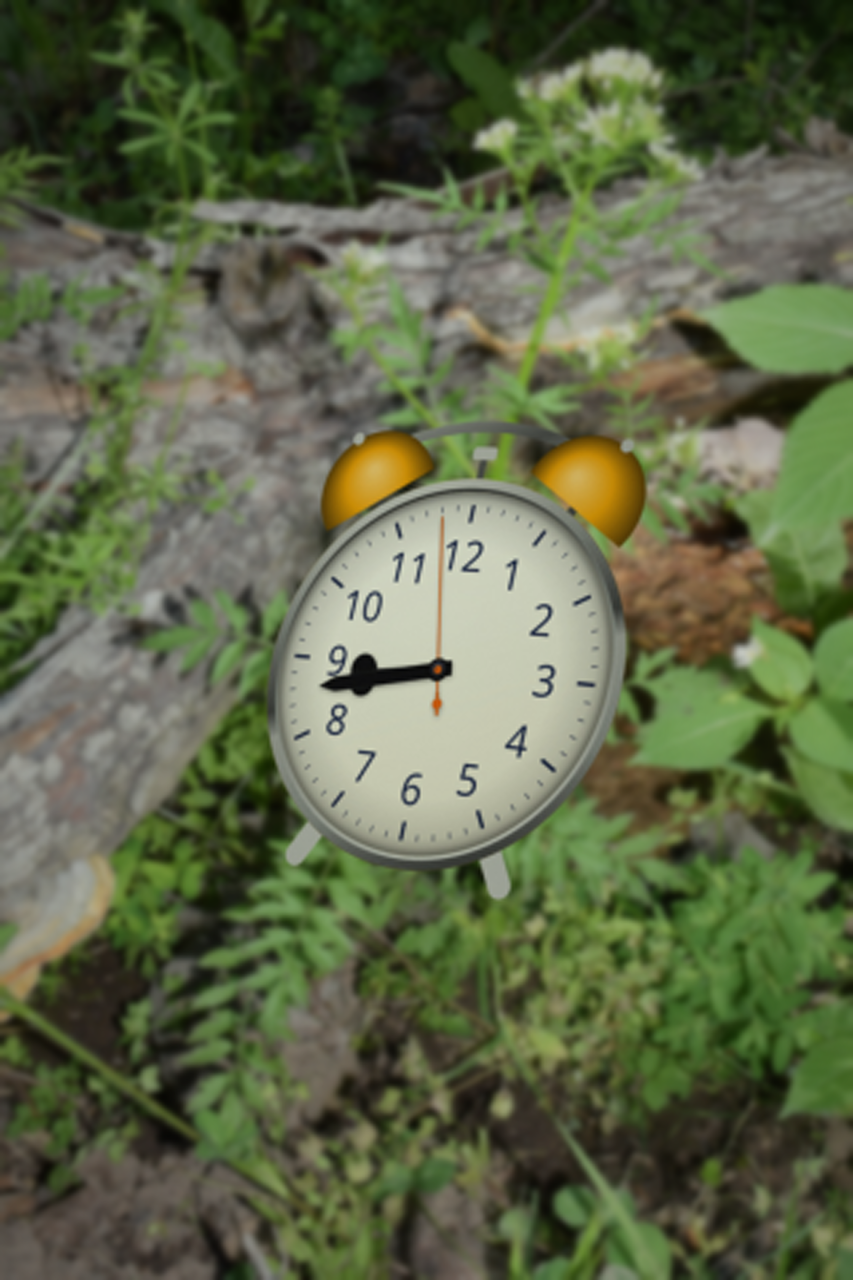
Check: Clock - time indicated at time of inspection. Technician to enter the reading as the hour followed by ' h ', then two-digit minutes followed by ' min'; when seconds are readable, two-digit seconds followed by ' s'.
8 h 42 min 58 s
